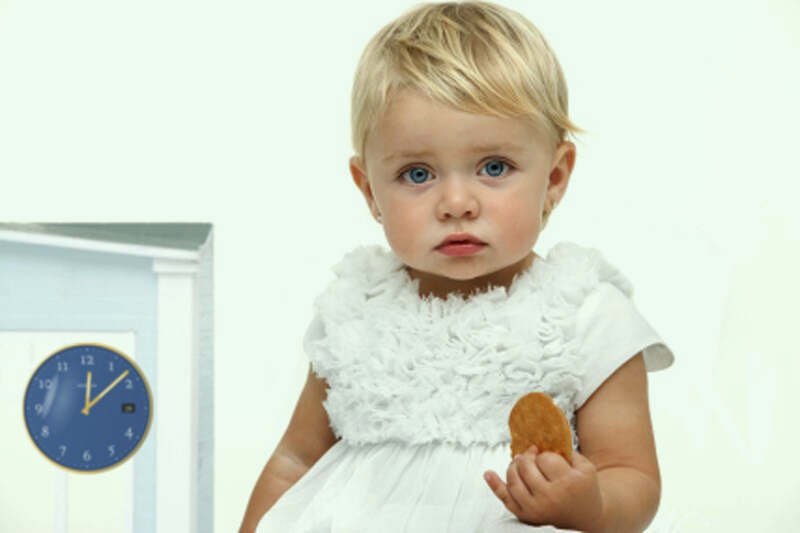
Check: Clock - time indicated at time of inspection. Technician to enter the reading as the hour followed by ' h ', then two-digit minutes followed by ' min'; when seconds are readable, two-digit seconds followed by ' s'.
12 h 08 min
